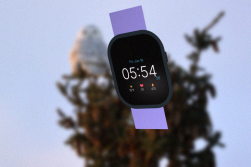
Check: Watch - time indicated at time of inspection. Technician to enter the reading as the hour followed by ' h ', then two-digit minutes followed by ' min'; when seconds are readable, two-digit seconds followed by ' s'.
5 h 54 min
